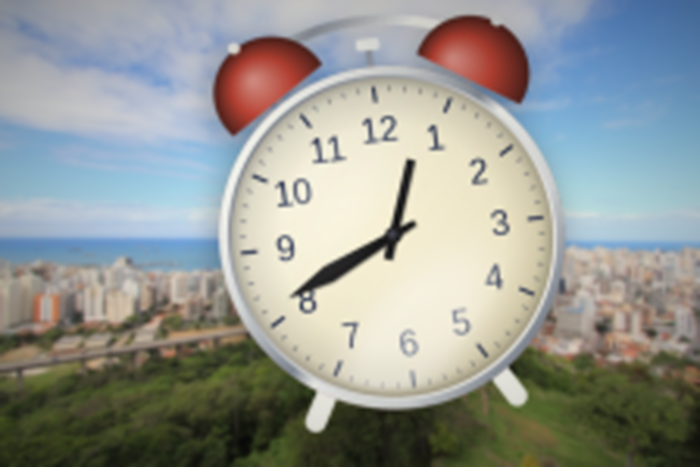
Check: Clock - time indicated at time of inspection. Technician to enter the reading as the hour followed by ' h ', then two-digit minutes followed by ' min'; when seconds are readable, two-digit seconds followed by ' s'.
12 h 41 min
